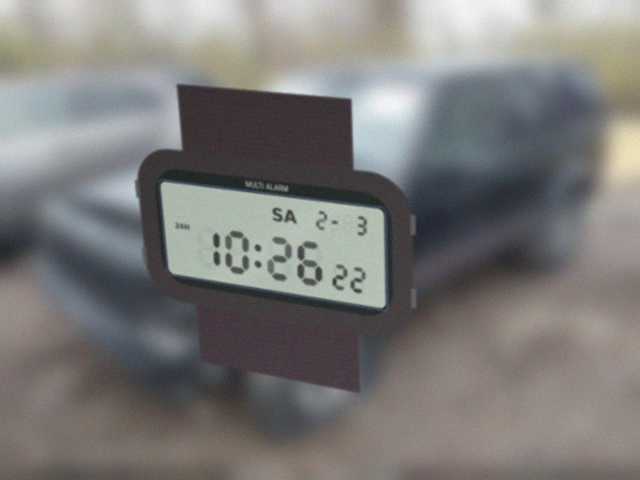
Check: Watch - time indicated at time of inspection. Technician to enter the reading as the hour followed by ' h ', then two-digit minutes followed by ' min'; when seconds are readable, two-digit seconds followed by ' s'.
10 h 26 min 22 s
